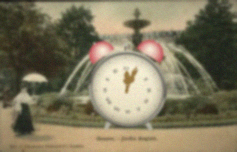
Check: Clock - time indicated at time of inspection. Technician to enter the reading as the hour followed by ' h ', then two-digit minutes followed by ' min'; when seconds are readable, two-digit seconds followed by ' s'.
12 h 04 min
